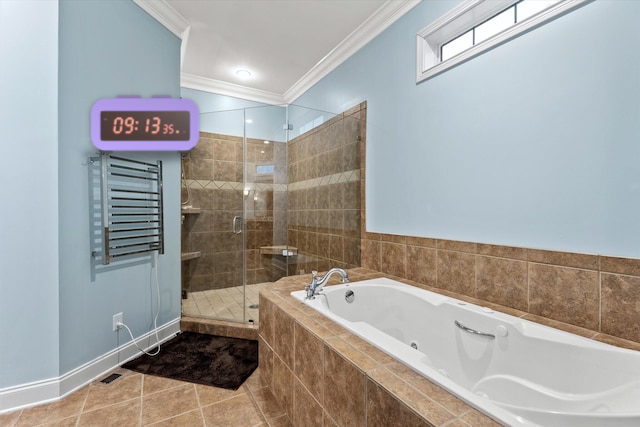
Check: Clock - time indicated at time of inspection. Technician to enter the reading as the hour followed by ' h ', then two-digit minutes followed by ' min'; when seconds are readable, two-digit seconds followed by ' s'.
9 h 13 min 35 s
